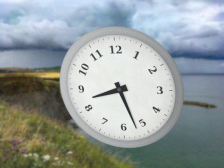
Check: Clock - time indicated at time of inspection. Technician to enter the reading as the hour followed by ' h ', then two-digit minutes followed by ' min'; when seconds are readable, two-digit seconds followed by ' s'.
8 h 27 min
